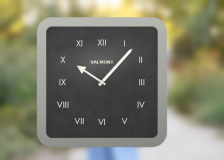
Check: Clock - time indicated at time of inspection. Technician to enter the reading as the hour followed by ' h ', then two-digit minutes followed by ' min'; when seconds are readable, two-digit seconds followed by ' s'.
10 h 07 min
